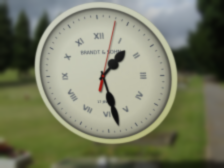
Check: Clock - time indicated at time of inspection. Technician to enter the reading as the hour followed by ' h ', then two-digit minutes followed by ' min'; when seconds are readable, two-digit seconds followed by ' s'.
1 h 28 min 03 s
